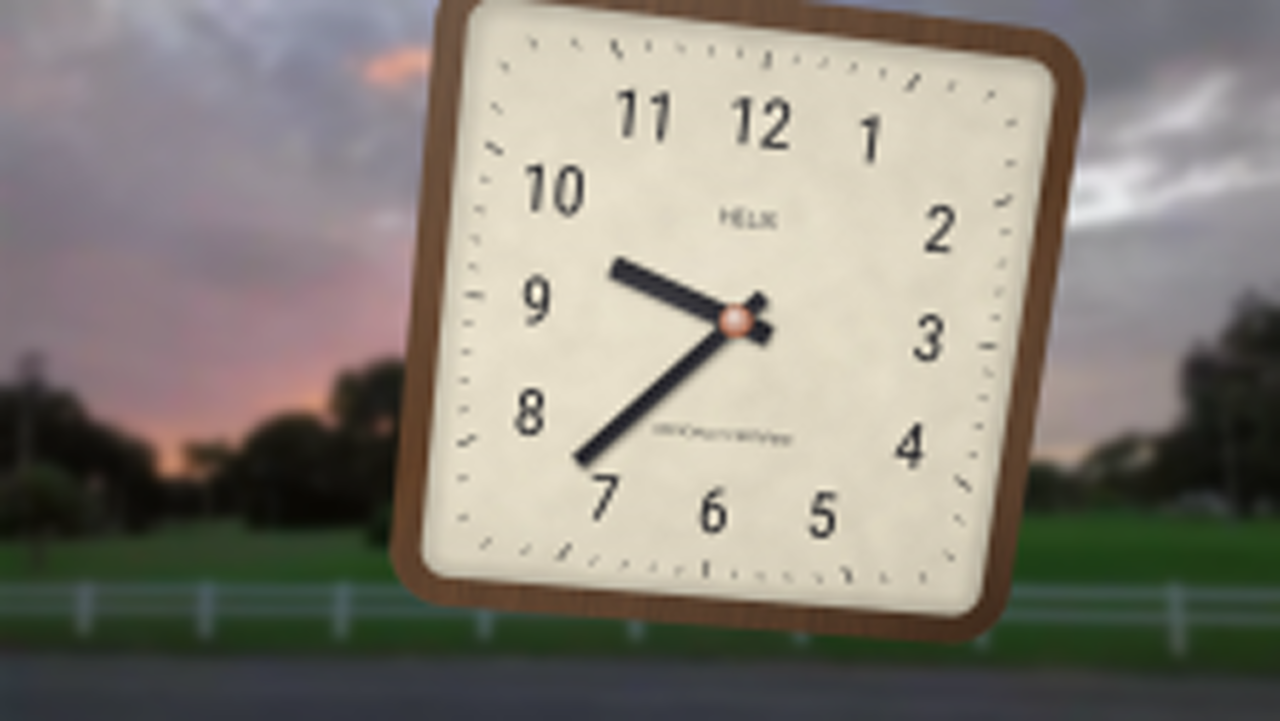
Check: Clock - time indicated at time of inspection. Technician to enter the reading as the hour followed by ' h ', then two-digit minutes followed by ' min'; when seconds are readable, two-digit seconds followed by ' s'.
9 h 37 min
